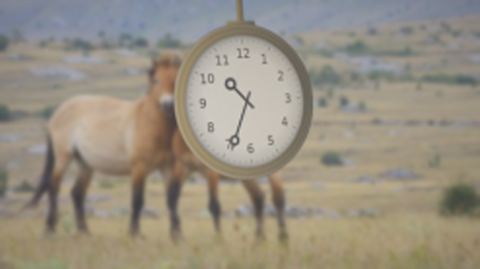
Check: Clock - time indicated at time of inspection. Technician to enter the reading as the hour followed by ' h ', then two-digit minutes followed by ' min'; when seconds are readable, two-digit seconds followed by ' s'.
10 h 34 min
